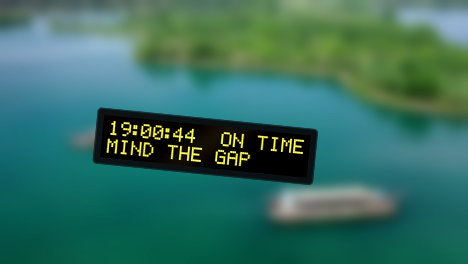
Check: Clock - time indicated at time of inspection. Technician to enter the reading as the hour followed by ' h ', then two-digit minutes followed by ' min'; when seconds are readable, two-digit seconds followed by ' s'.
19 h 00 min 44 s
